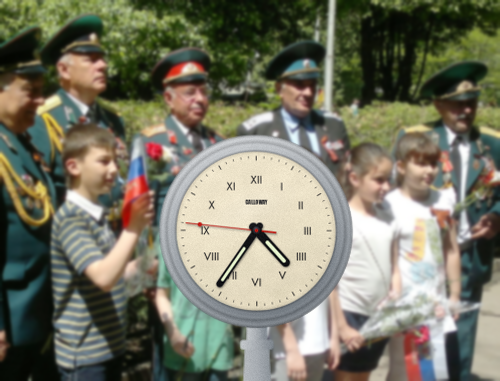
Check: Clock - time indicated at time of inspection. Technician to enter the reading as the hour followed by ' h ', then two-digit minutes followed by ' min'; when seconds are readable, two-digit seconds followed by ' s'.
4 h 35 min 46 s
